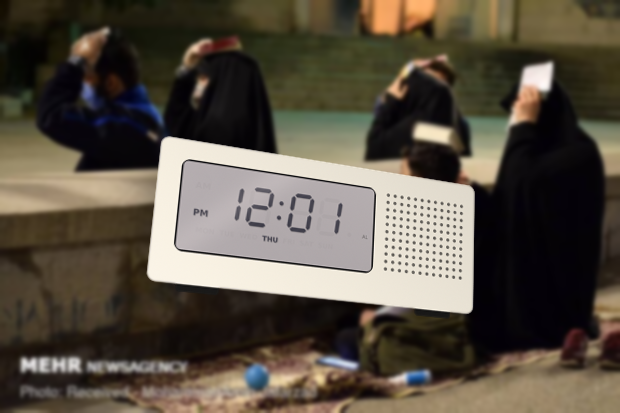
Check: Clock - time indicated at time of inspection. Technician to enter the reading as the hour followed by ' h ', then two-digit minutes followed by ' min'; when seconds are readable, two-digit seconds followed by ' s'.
12 h 01 min
